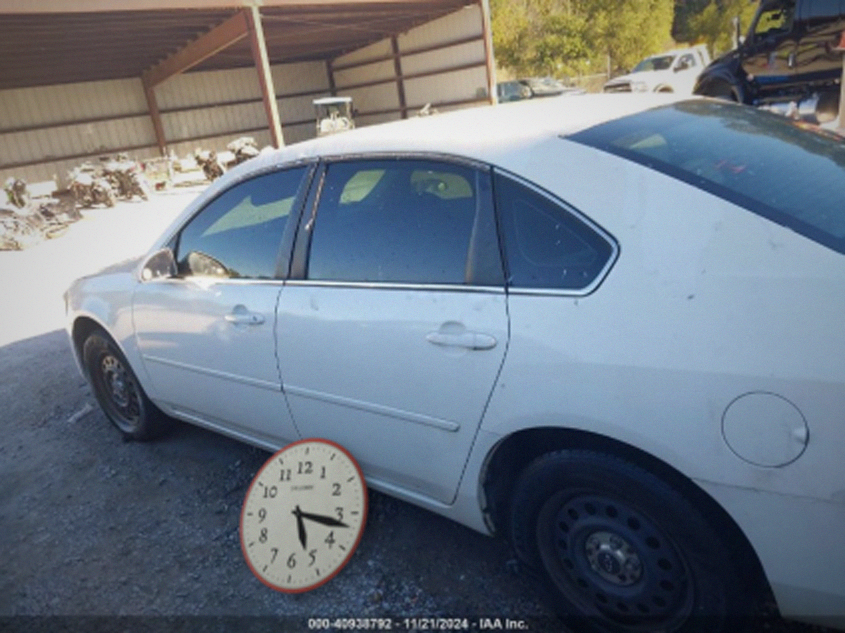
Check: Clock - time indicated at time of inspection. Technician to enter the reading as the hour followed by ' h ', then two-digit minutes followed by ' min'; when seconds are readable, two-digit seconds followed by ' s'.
5 h 17 min
